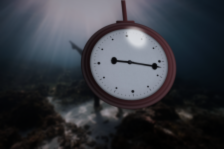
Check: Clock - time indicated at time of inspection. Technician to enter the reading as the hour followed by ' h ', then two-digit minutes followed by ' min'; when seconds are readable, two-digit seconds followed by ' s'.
9 h 17 min
